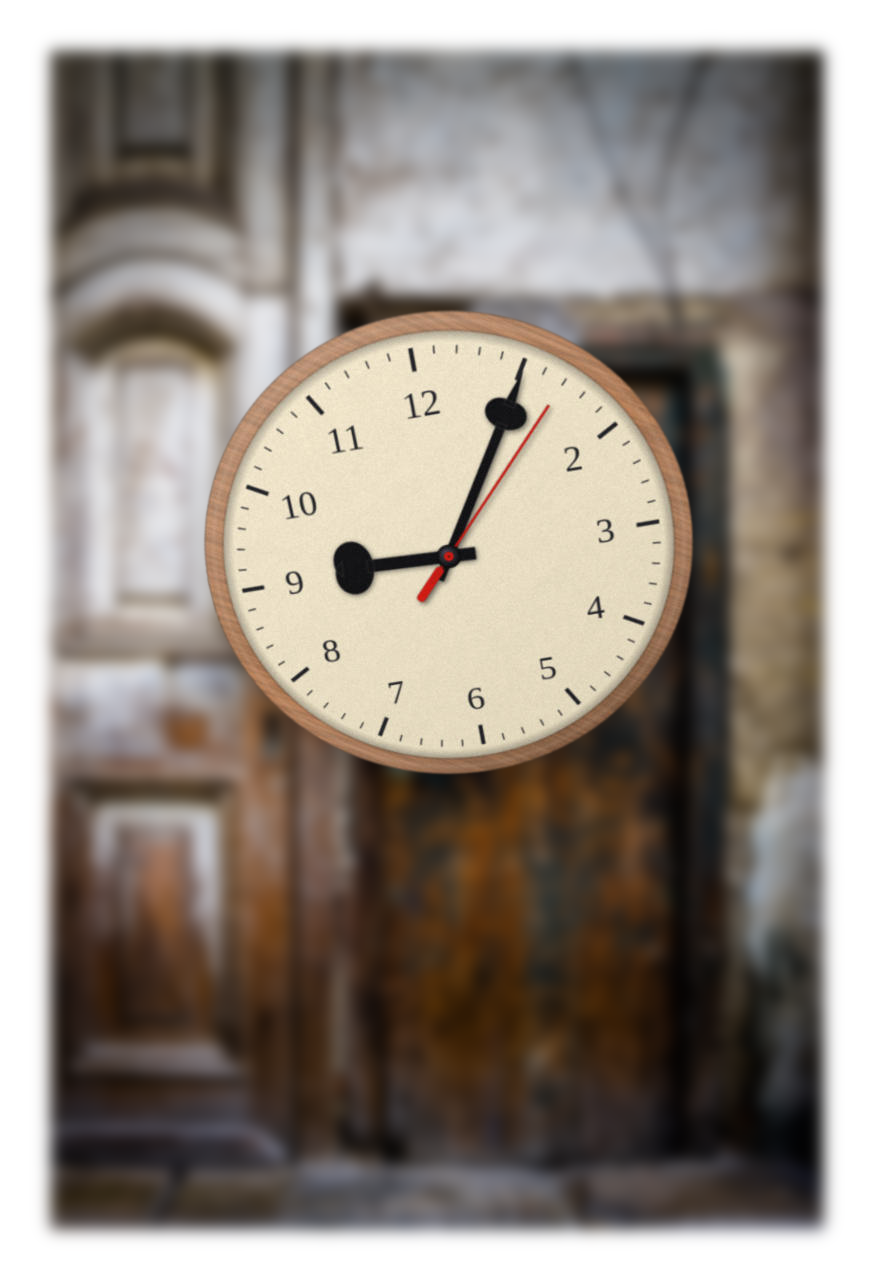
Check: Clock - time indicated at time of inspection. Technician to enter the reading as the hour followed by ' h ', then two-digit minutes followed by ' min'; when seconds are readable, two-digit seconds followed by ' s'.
9 h 05 min 07 s
